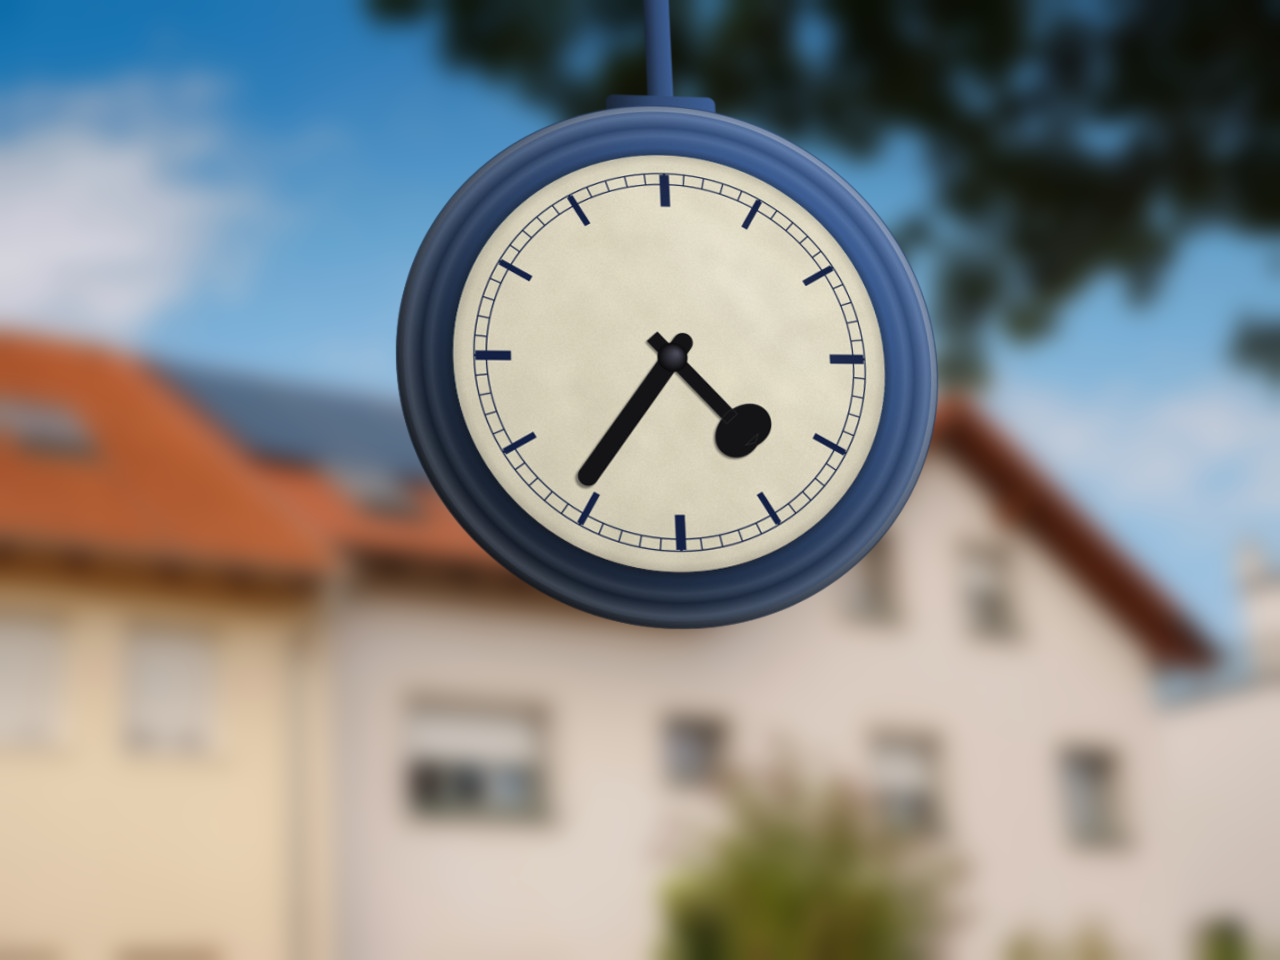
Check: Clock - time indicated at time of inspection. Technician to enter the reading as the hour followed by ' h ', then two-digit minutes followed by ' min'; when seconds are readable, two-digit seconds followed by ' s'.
4 h 36 min
